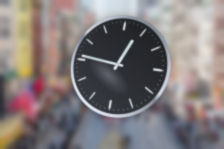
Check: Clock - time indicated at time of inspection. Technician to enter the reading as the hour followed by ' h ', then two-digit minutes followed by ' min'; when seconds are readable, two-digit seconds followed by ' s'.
12 h 46 min
